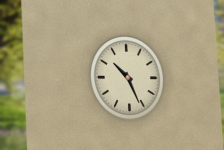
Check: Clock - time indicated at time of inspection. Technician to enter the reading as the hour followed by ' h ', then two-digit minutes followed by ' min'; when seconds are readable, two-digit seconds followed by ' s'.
10 h 26 min
